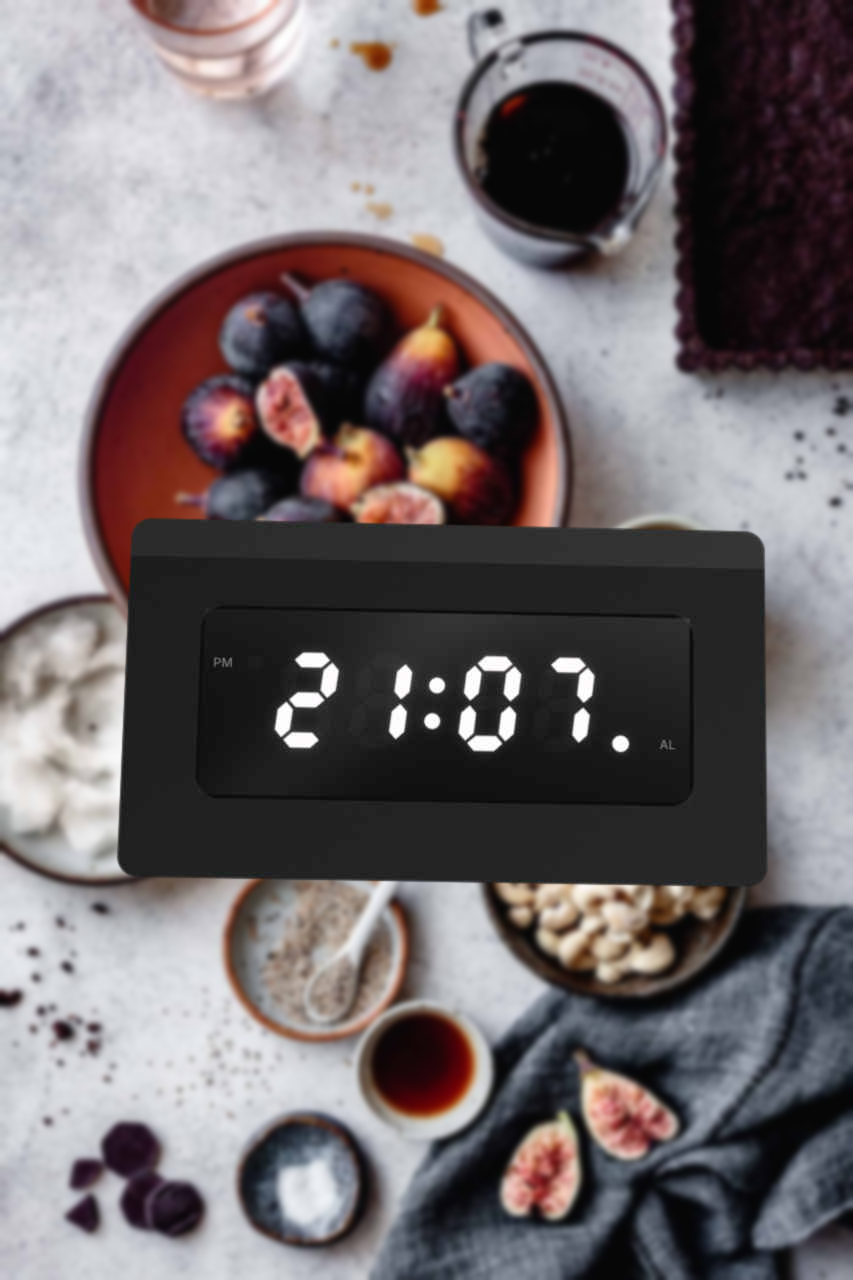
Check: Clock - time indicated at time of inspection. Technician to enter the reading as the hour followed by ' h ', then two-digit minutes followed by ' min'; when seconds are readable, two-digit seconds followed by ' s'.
21 h 07 min
